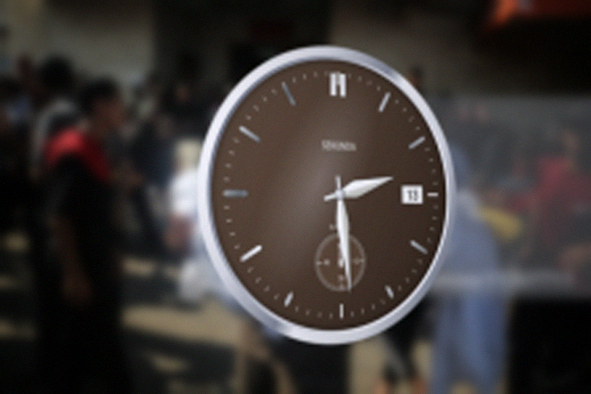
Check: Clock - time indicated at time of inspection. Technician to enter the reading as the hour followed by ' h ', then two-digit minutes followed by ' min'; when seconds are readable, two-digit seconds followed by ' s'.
2 h 29 min
